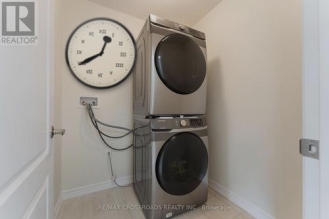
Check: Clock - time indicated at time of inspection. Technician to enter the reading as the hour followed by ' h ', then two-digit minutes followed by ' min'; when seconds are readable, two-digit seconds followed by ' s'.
12 h 40 min
